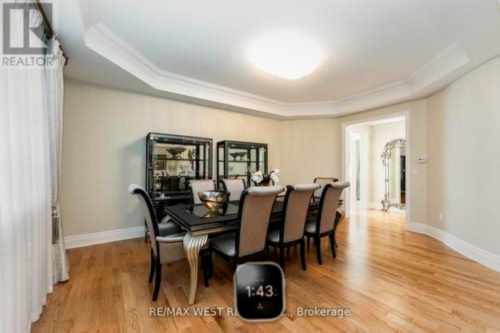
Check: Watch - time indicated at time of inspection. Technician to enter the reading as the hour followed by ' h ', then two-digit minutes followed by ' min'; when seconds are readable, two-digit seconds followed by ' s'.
1 h 43 min
